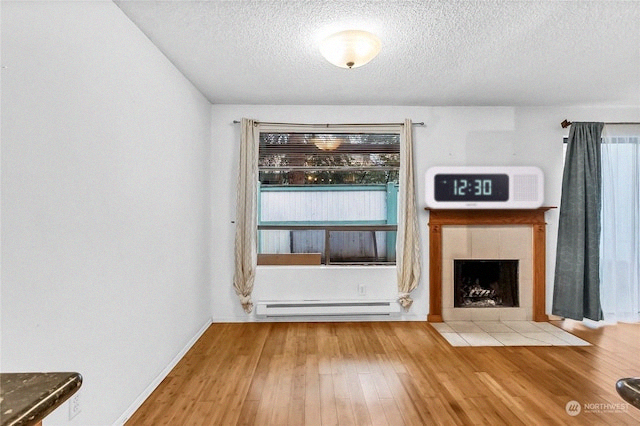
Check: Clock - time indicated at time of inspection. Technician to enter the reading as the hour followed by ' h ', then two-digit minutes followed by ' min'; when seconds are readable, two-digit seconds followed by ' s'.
12 h 30 min
